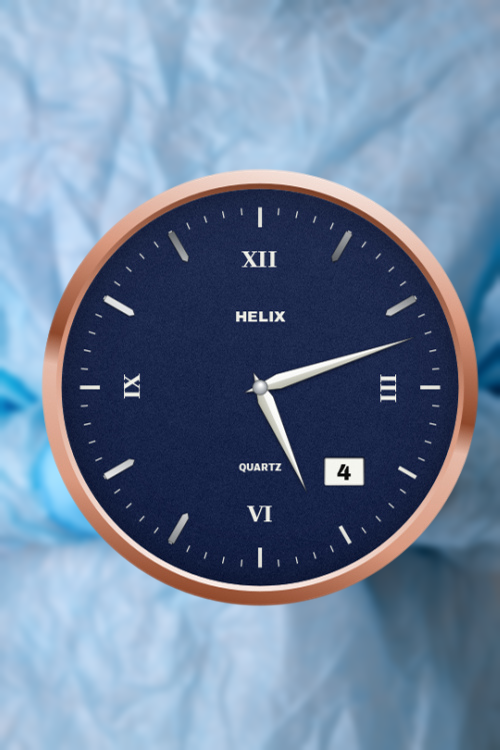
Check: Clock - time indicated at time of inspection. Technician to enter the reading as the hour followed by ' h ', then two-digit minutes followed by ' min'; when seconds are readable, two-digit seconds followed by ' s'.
5 h 12 min
